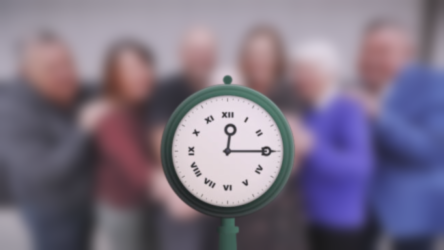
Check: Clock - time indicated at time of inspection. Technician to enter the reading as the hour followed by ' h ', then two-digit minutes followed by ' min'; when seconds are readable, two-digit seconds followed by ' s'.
12 h 15 min
